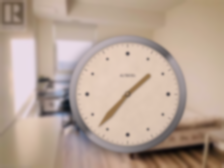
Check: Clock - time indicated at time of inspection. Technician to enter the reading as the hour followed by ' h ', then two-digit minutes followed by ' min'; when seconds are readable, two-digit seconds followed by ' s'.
1 h 37 min
